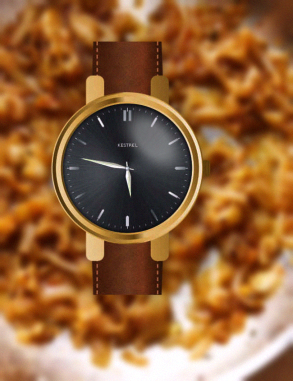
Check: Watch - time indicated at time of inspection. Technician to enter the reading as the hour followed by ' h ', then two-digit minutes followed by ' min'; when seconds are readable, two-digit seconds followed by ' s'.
5 h 47 min
